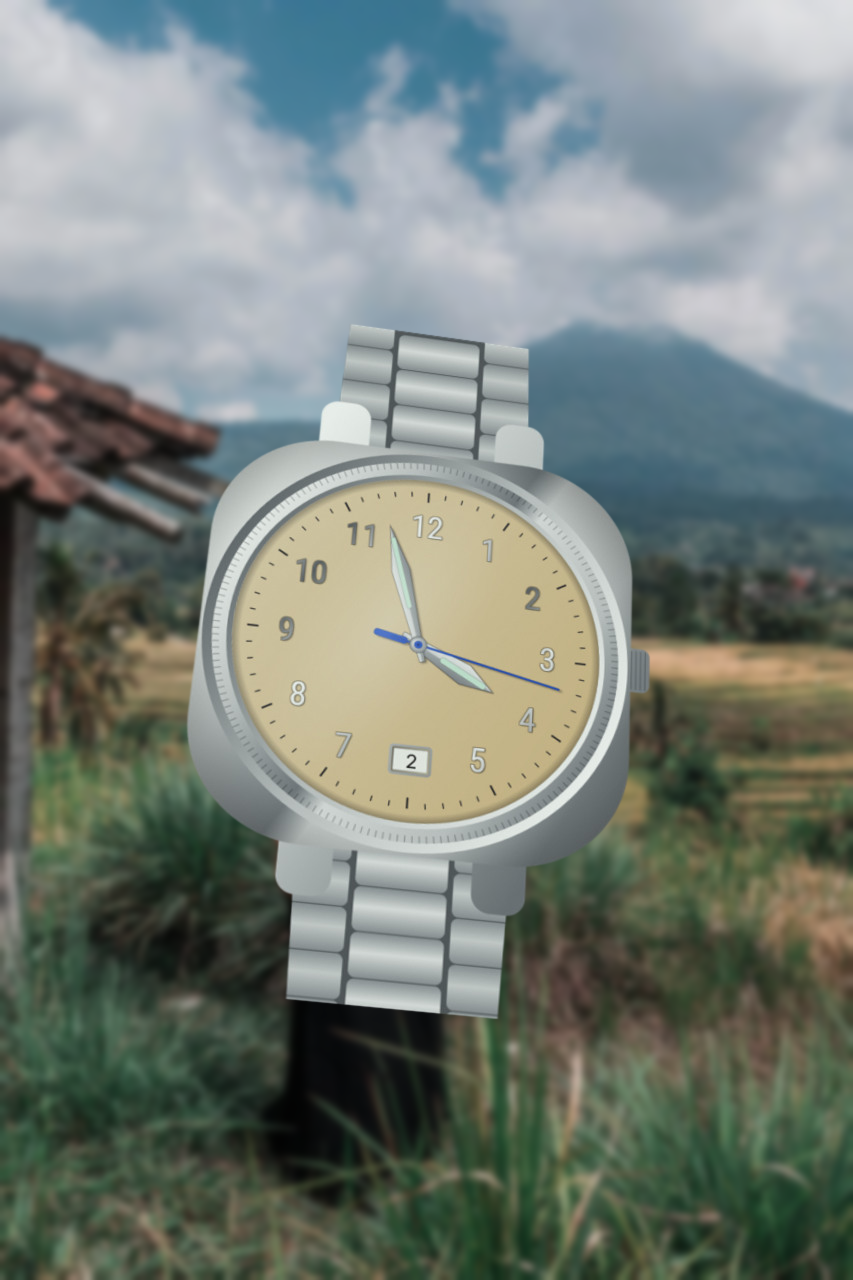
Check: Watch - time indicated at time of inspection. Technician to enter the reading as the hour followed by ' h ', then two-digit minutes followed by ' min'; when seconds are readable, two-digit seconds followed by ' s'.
3 h 57 min 17 s
